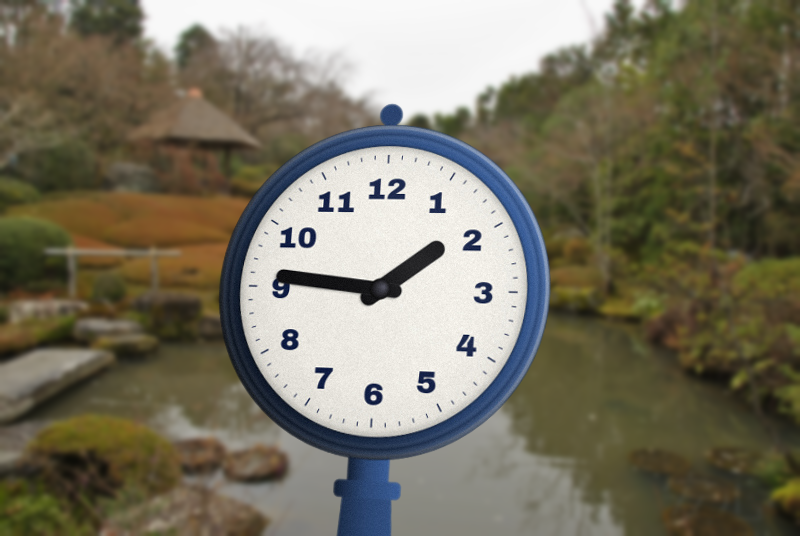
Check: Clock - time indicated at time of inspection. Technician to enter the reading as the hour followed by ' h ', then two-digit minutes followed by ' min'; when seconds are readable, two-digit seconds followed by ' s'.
1 h 46 min
